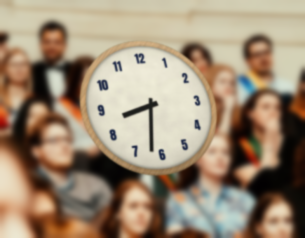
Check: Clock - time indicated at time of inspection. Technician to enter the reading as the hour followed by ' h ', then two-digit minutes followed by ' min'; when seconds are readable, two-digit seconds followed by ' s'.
8 h 32 min
